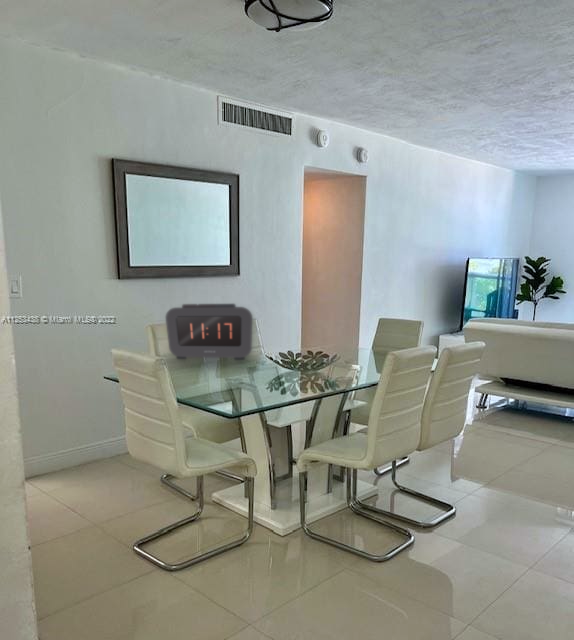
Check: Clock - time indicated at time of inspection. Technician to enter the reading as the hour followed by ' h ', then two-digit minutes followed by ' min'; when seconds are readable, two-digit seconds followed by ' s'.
11 h 17 min
